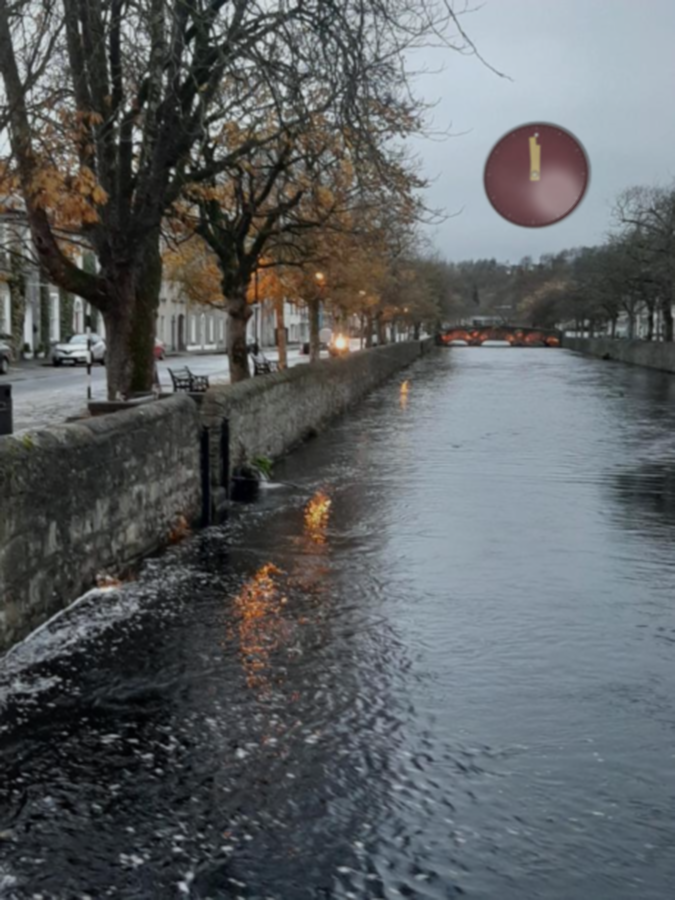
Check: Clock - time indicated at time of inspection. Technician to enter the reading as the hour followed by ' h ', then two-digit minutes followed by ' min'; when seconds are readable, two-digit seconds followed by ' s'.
11 h 59 min
